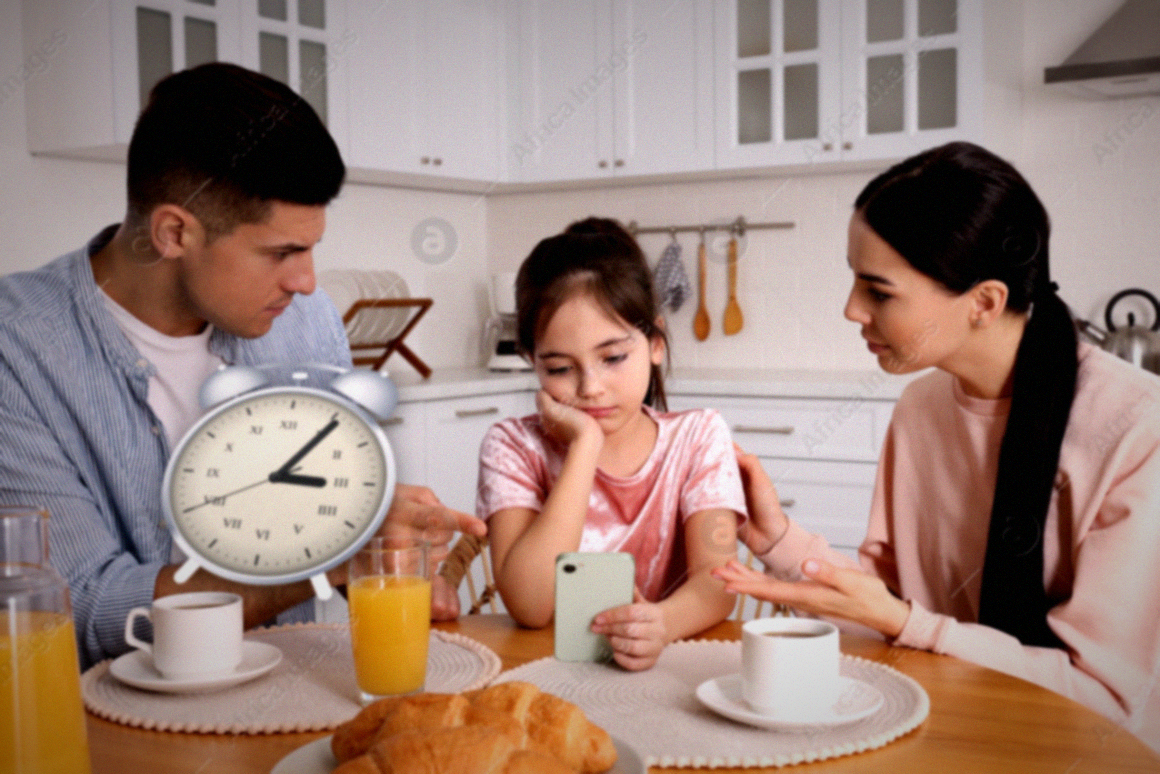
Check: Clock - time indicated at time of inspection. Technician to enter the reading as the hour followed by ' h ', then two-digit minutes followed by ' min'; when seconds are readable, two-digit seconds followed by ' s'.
3 h 05 min 40 s
